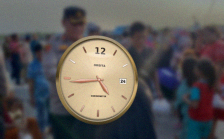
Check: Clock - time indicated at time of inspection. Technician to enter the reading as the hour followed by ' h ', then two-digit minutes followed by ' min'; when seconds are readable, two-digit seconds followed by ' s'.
4 h 44 min
